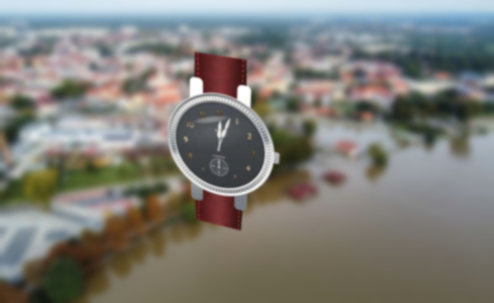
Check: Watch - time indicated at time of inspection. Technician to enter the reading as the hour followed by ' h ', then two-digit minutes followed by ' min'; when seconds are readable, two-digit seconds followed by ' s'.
12 h 03 min
